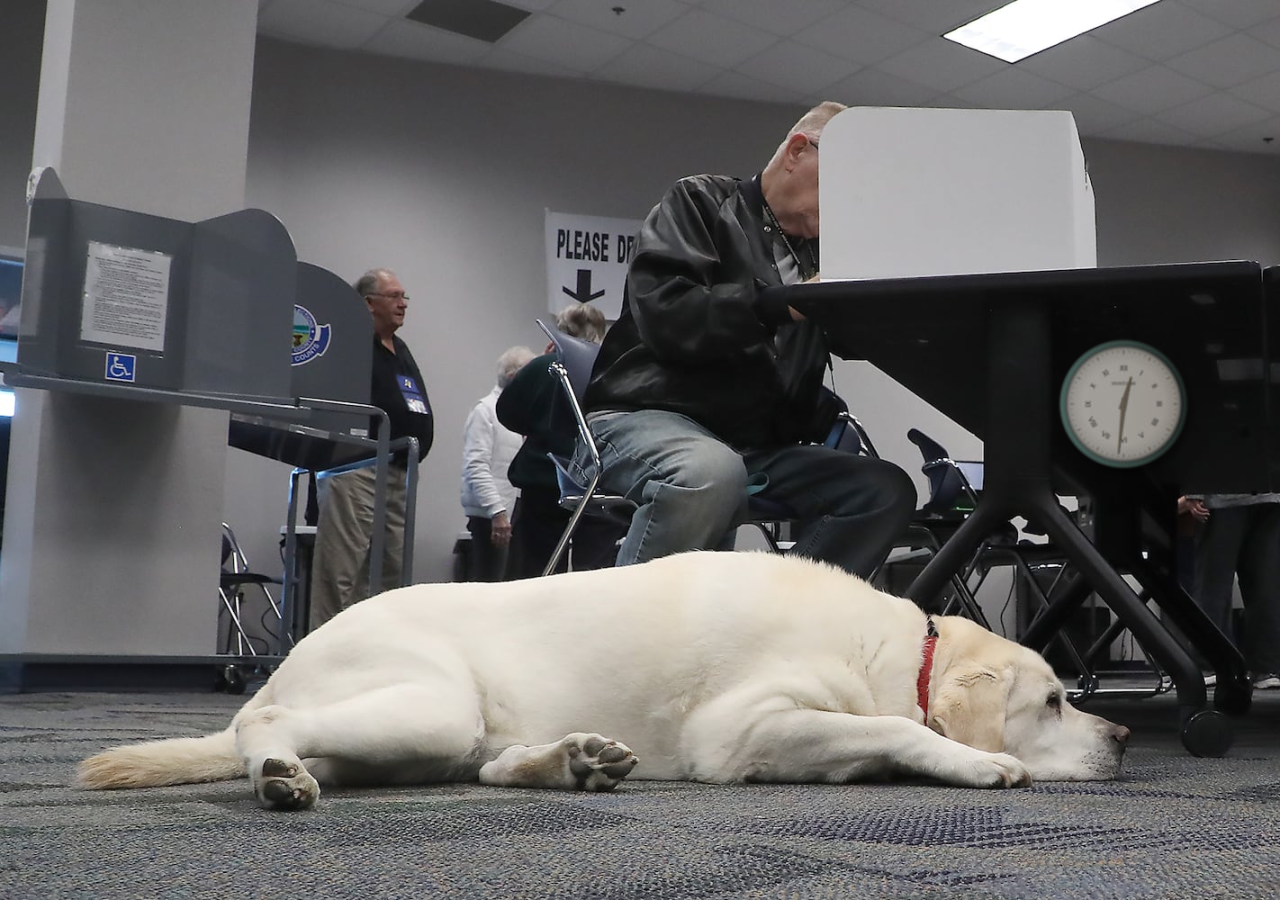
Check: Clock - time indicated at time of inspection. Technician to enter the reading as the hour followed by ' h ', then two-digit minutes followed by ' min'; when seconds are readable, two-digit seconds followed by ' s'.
12 h 31 min
